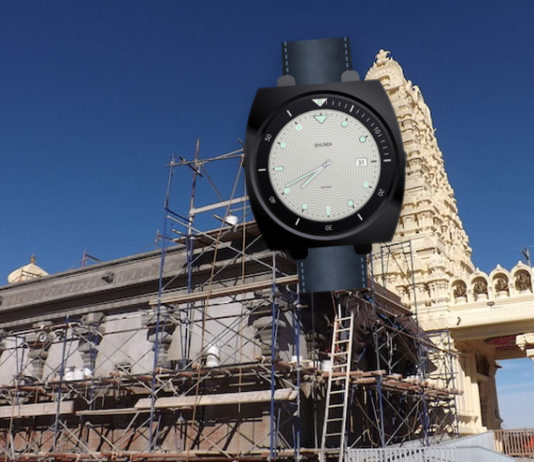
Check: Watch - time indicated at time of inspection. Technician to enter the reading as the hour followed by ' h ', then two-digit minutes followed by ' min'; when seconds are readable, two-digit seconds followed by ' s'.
7 h 41 min
